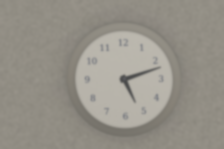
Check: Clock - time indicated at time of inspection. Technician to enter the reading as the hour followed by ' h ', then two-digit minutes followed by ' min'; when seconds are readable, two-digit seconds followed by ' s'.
5 h 12 min
